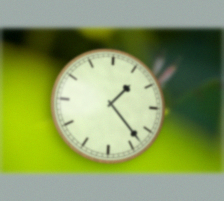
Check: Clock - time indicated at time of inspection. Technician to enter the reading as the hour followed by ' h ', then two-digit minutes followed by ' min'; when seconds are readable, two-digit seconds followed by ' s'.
1 h 23 min
